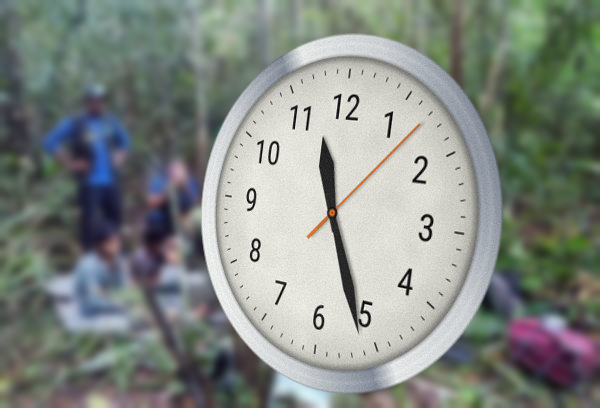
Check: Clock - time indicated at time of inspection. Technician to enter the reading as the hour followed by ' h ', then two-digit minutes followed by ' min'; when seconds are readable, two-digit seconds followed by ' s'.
11 h 26 min 07 s
